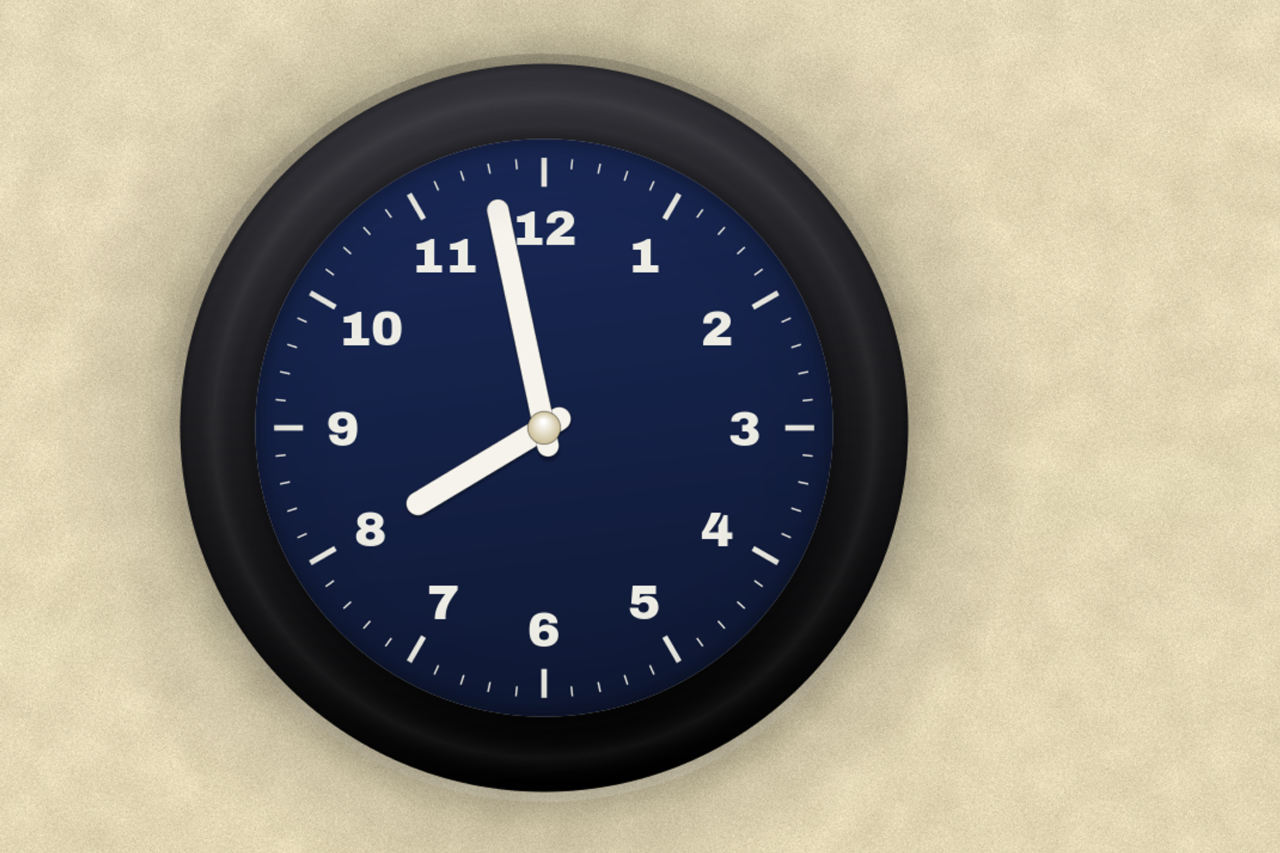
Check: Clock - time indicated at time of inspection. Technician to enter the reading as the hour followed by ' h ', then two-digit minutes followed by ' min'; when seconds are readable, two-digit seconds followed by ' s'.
7 h 58 min
